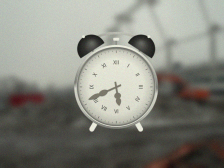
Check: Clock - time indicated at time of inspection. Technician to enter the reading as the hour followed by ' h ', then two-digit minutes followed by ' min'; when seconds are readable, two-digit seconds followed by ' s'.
5 h 41 min
